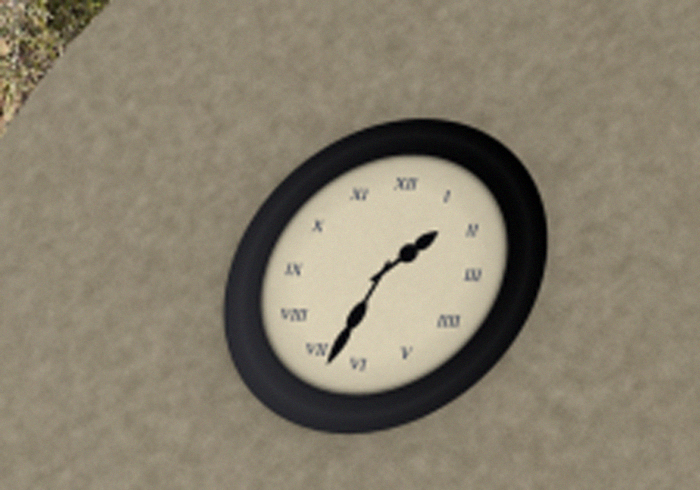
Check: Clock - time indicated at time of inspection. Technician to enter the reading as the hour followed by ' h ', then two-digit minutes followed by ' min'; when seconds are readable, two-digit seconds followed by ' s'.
1 h 33 min
